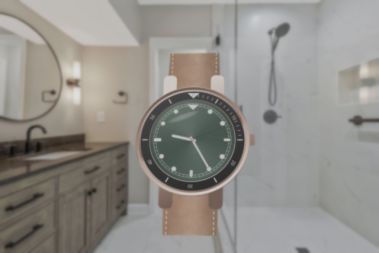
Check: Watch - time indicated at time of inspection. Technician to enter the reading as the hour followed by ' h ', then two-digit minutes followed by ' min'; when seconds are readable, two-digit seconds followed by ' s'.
9 h 25 min
